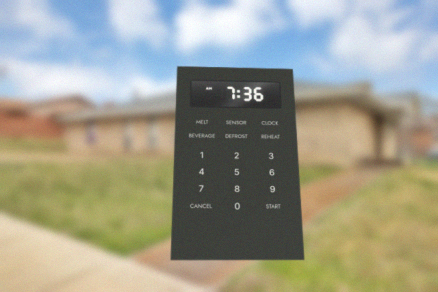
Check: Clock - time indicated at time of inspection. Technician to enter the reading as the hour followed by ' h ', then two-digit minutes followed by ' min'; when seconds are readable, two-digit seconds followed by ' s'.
7 h 36 min
